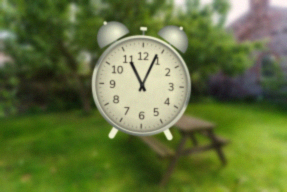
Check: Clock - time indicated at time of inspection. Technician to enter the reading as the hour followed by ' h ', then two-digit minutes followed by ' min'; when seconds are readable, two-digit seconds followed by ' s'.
11 h 04 min
